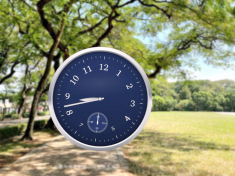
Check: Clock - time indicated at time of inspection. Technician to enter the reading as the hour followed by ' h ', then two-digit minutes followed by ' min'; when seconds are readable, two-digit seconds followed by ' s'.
8 h 42 min
